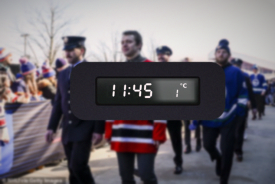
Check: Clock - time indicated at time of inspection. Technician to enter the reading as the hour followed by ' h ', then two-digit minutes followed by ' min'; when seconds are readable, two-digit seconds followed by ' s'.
11 h 45 min
